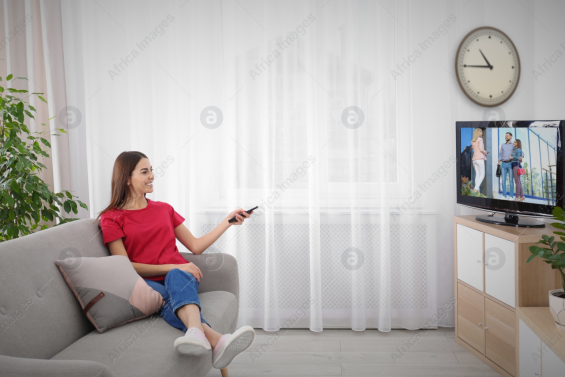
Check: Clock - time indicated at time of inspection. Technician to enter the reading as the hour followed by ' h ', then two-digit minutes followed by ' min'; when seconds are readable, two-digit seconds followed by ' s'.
10 h 45 min
